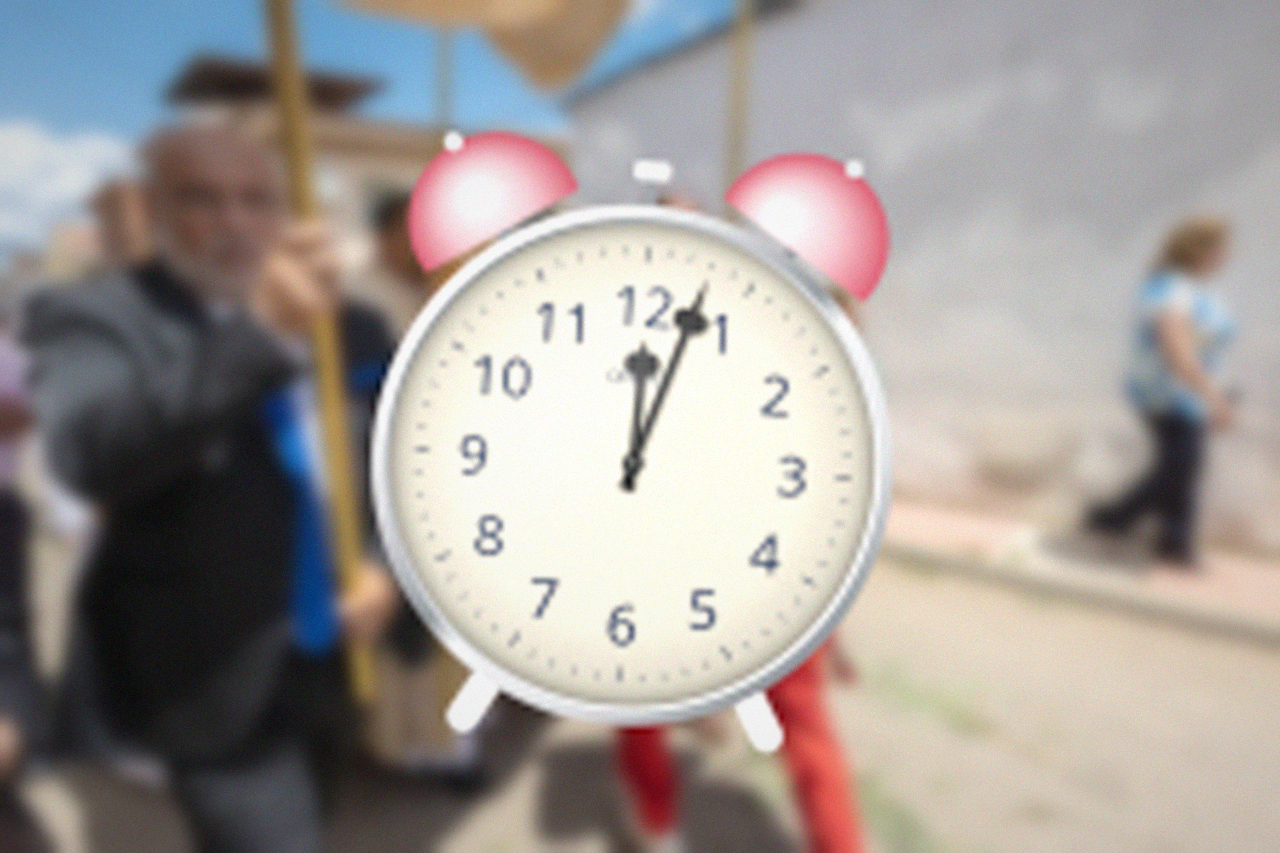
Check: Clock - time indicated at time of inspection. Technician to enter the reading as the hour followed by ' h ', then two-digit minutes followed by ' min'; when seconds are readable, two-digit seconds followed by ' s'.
12 h 03 min
